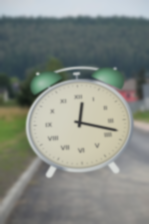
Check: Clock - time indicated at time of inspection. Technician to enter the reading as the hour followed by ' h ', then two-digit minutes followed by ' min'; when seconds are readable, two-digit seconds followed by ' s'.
12 h 18 min
